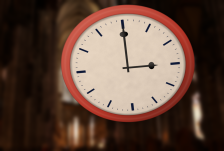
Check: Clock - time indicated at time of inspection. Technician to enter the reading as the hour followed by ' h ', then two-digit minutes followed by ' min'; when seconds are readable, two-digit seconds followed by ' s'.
3 h 00 min
